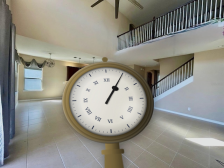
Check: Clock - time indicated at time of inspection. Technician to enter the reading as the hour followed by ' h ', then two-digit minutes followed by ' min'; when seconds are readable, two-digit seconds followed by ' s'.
1 h 05 min
